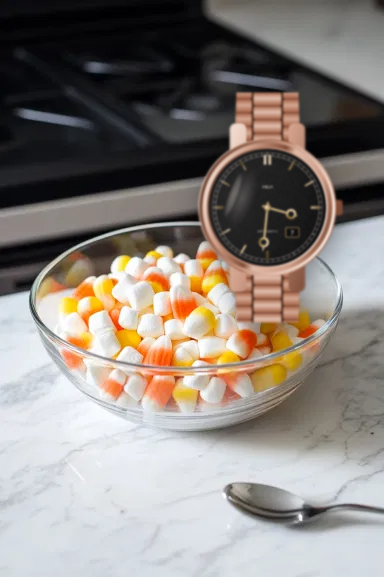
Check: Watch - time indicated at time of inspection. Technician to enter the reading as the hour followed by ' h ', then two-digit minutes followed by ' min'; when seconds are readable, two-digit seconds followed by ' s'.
3 h 31 min
